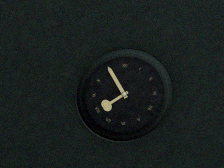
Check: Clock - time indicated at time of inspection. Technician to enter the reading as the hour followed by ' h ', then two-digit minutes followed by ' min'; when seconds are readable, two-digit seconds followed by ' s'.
7 h 55 min
